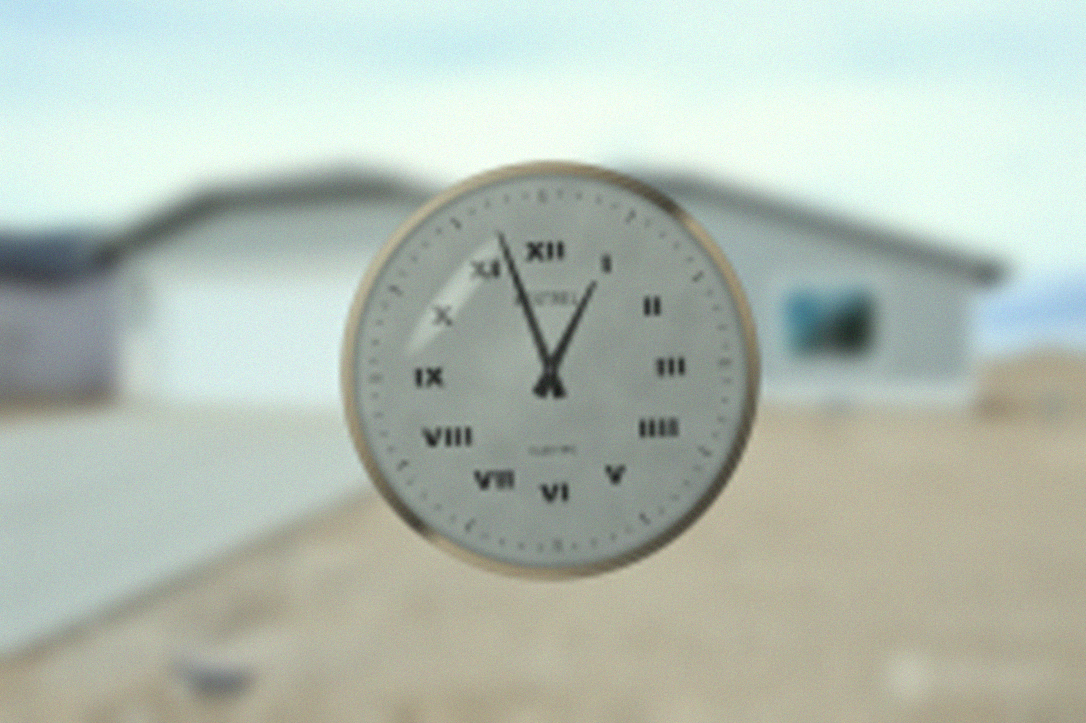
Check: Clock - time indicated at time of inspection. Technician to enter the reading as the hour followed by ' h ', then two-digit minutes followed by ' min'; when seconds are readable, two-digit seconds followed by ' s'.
12 h 57 min
